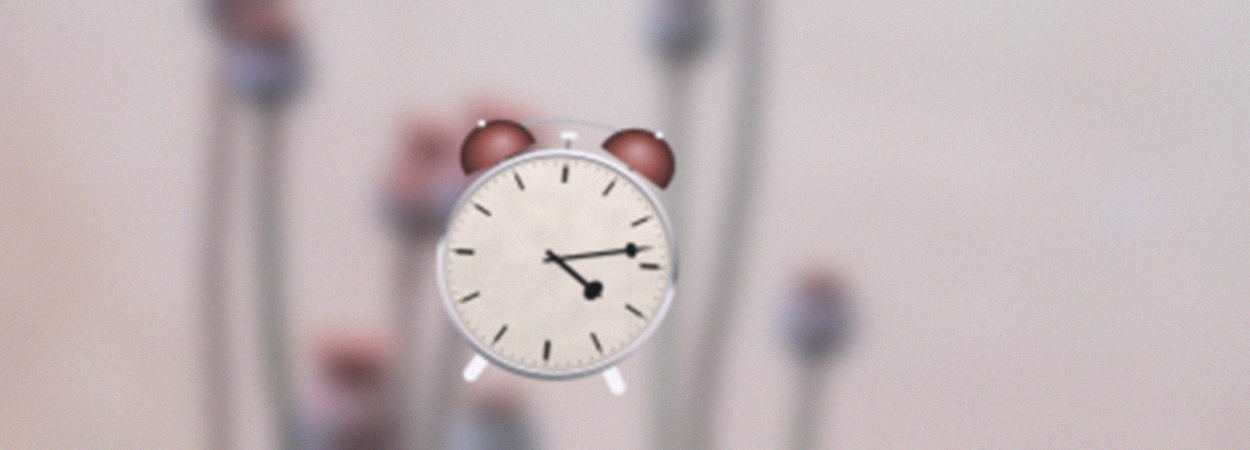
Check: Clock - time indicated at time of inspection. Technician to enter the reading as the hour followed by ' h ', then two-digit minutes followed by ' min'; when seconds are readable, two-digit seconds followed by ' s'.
4 h 13 min
